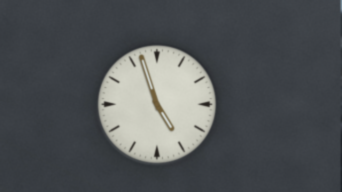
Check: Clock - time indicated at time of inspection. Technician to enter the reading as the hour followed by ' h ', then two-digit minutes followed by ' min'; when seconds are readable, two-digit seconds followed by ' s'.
4 h 57 min
